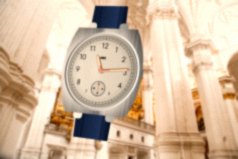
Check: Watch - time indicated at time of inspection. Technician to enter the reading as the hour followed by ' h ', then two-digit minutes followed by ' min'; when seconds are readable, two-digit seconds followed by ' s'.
11 h 14 min
